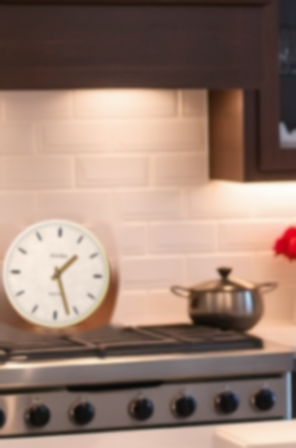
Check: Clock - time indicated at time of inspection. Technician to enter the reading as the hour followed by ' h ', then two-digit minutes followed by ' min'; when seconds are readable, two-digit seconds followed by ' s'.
1 h 27 min
